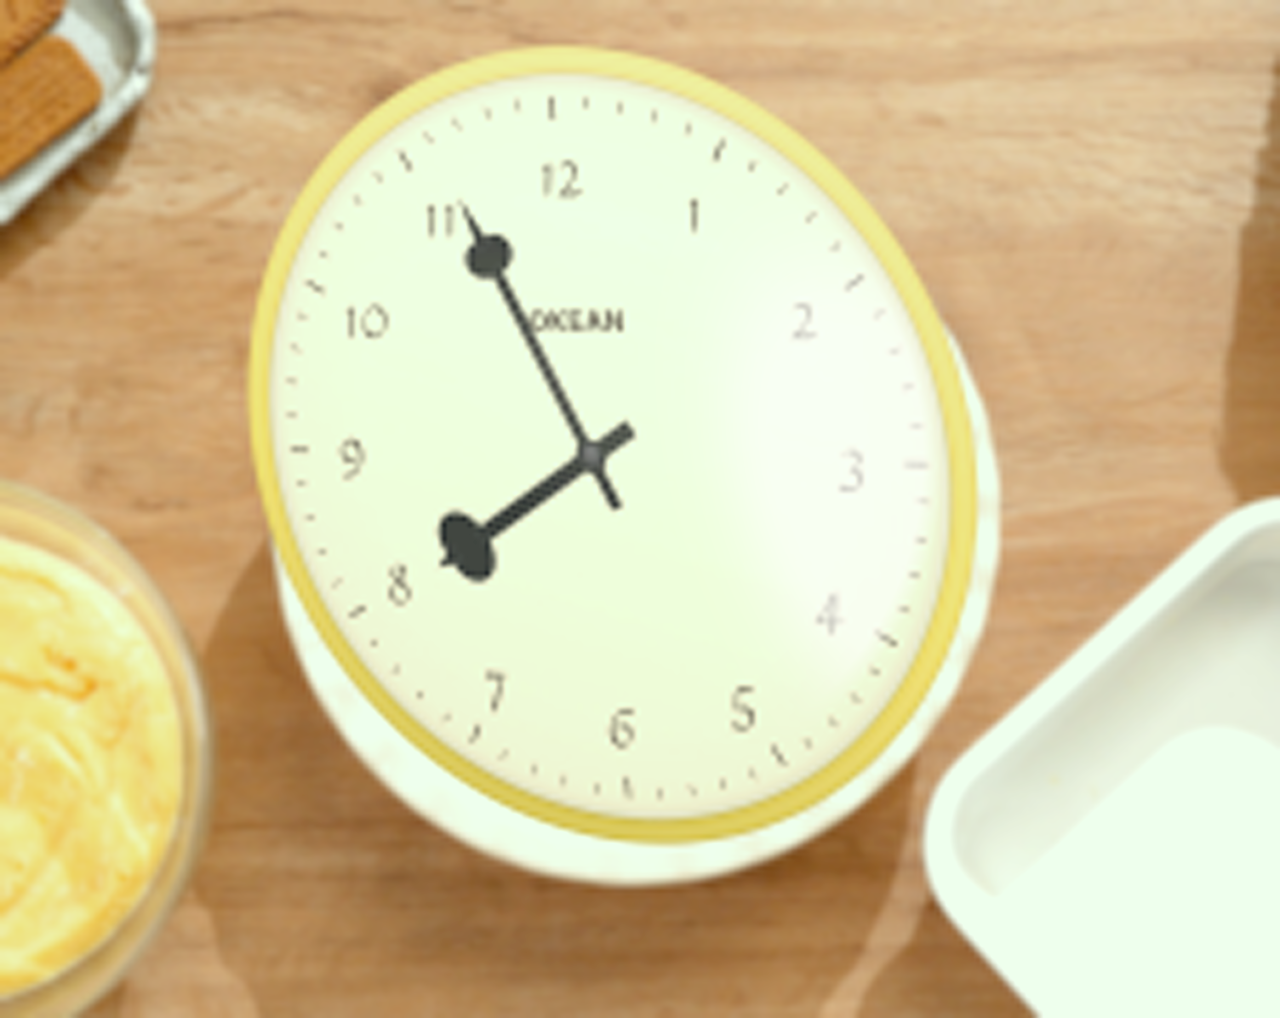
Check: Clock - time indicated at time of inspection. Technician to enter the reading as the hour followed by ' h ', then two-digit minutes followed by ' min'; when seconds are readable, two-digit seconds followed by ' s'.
7 h 56 min
